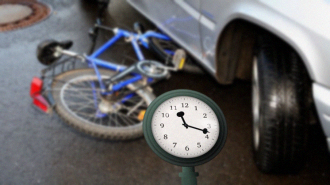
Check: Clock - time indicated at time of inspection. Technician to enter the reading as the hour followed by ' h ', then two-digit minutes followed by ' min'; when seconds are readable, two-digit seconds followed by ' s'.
11 h 18 min
